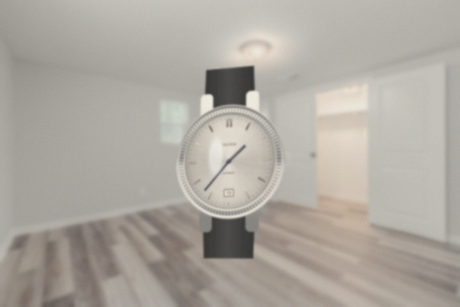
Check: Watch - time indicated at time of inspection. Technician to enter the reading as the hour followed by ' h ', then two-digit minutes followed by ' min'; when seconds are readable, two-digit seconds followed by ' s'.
1 h 37 min
